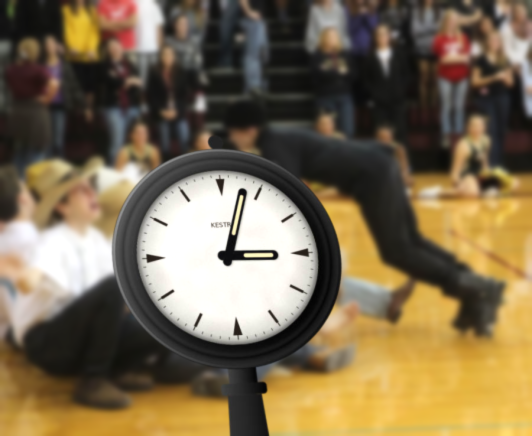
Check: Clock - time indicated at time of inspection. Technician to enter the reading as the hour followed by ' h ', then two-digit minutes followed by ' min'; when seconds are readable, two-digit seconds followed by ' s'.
3 h 03 min
